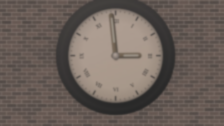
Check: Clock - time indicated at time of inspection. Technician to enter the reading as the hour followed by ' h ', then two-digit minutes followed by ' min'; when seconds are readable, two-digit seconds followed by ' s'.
2 h 59 min
